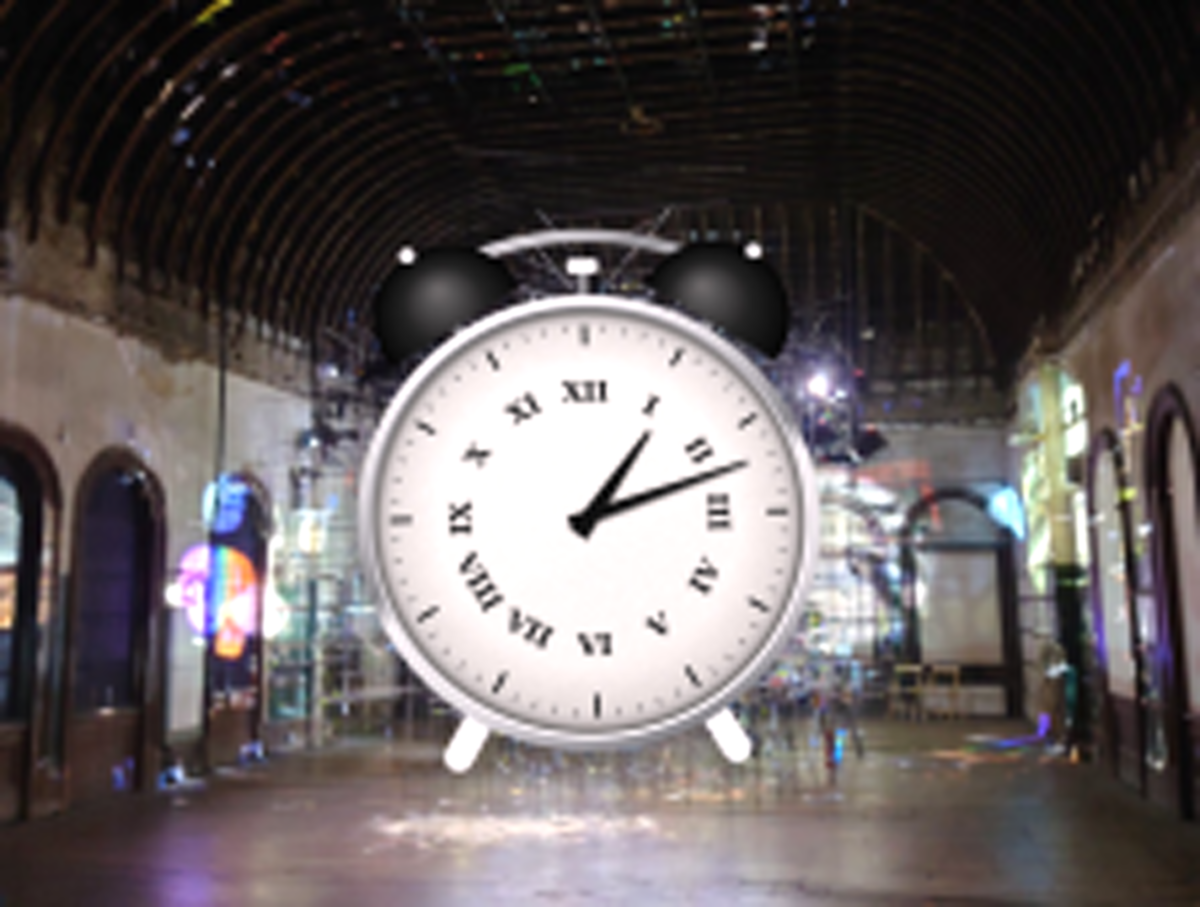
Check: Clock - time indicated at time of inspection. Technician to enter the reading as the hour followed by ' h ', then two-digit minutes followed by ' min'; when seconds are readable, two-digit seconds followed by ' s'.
1 h 12 min
